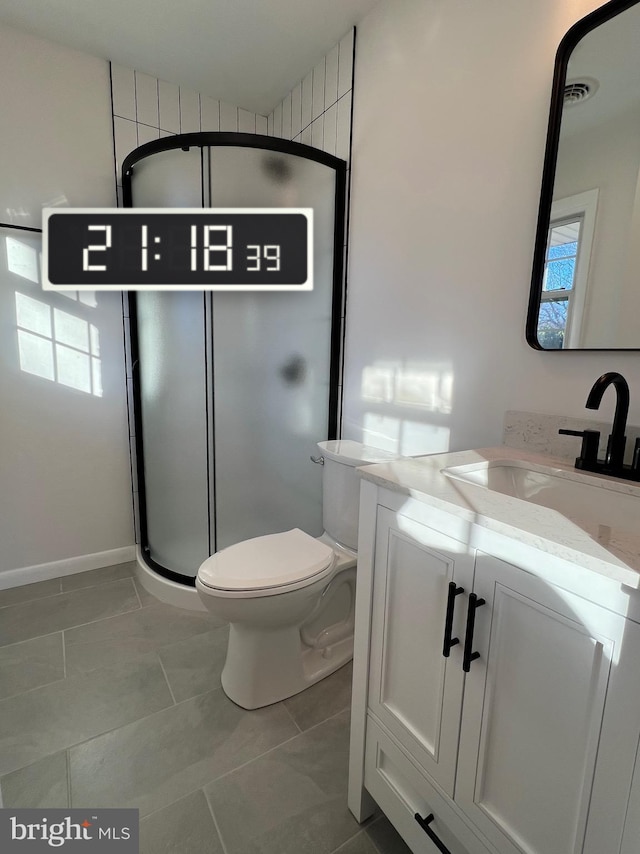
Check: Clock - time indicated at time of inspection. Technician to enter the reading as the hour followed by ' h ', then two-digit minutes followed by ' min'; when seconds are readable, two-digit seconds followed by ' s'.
21 h 18 min 39 s
